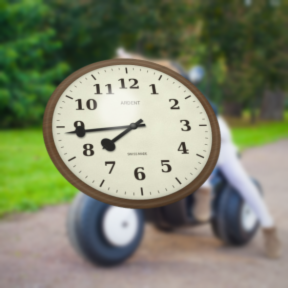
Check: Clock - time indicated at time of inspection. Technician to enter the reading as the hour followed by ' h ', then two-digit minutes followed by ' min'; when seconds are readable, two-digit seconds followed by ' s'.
7 h 44 min
